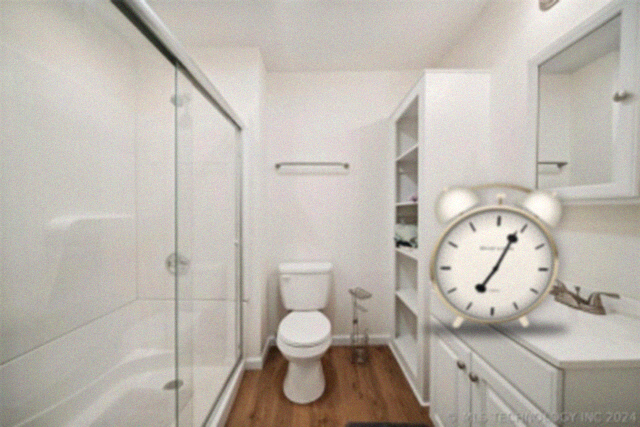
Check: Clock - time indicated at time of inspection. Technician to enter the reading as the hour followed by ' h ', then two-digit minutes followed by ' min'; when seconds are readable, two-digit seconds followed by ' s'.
7 h 04 min
